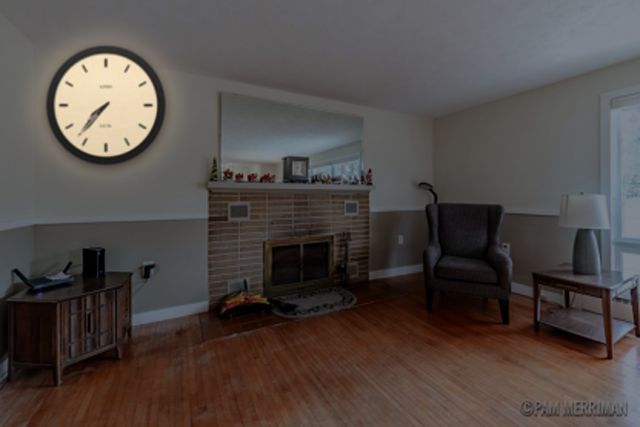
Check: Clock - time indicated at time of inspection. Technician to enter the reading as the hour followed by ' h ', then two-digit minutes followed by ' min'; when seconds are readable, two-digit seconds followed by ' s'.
7 h 37 min
